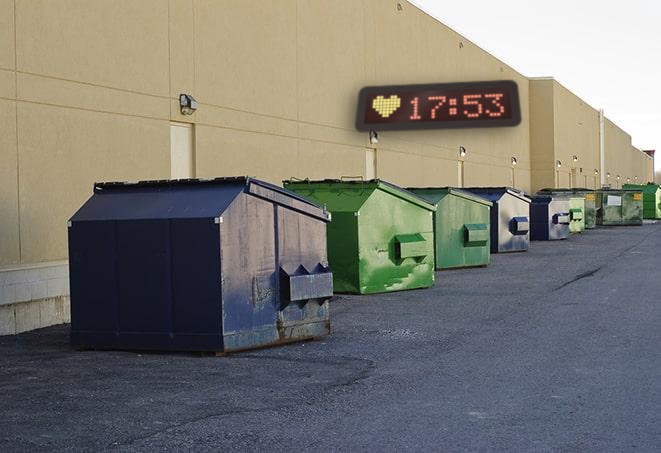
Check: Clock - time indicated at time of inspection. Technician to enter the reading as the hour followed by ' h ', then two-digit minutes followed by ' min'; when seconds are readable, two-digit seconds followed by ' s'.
17 h 53 min
